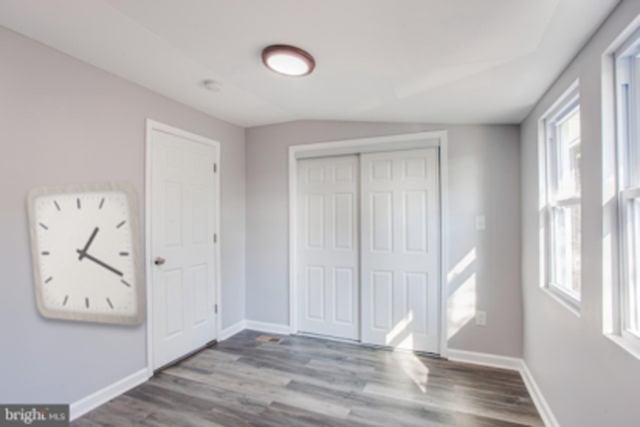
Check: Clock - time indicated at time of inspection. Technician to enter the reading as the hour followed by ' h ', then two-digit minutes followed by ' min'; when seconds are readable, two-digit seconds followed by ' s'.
1 h 19 min
